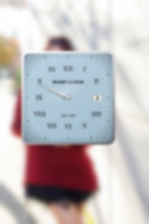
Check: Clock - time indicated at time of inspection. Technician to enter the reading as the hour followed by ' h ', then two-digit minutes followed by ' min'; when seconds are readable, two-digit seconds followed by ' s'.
9 h 49 min
